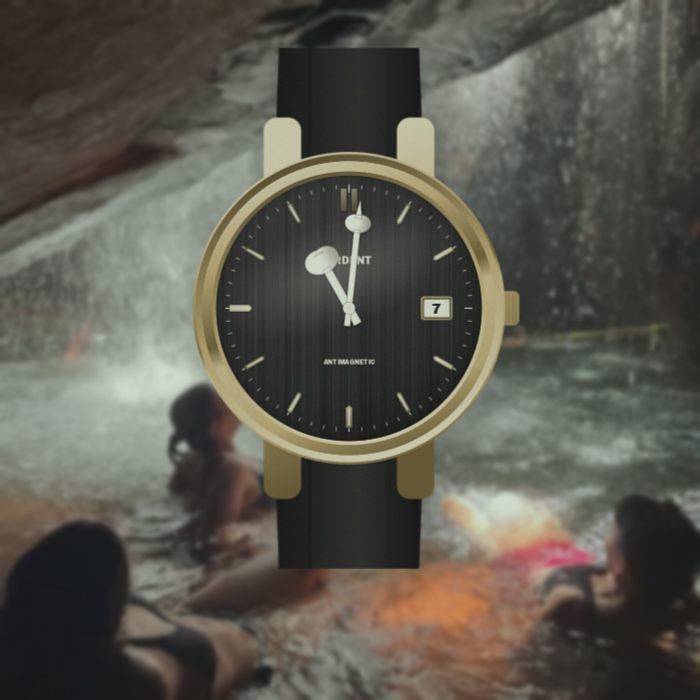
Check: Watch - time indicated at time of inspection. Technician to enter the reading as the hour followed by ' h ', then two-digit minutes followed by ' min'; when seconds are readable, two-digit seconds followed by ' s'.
11 h 01 min
